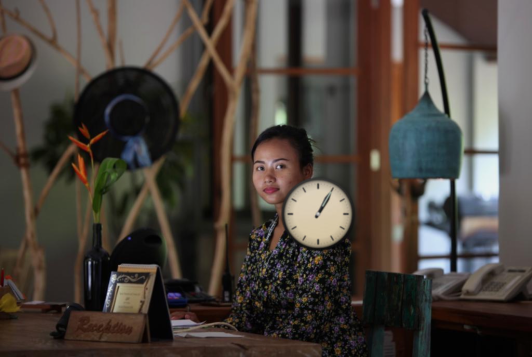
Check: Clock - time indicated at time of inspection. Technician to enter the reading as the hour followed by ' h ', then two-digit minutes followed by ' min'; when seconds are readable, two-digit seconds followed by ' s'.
1 h 05 min
